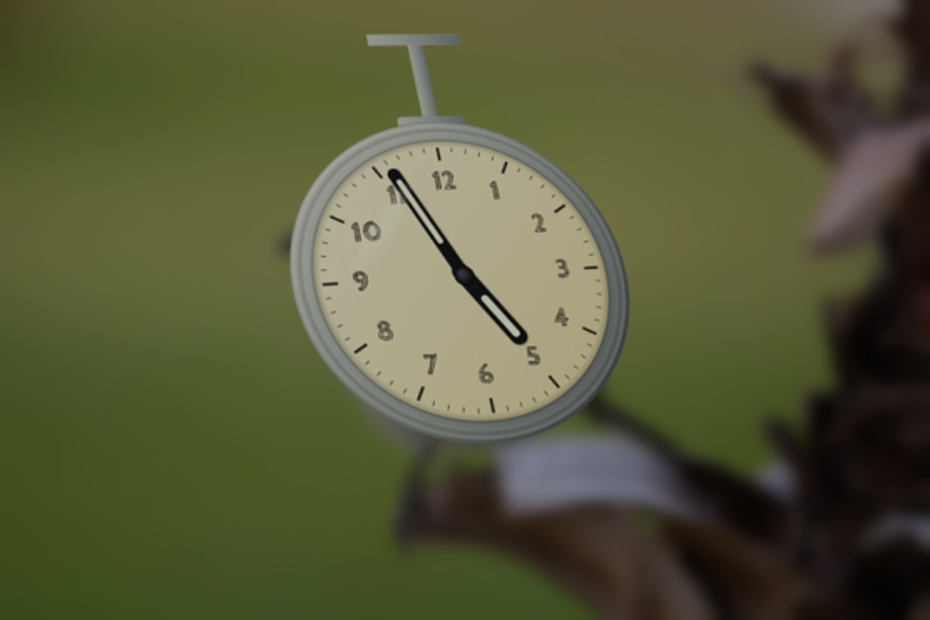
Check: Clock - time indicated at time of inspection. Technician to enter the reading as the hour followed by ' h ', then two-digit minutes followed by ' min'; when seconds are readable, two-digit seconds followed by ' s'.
4 h 56 min
